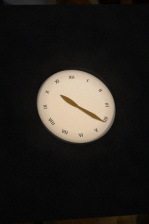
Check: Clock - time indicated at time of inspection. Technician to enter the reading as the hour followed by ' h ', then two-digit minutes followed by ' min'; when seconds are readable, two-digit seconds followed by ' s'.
10 h 21 min
